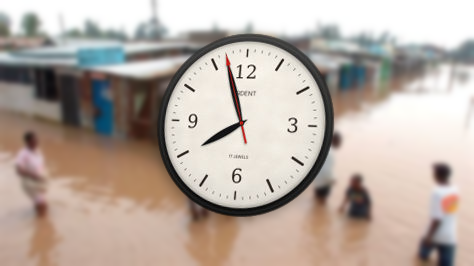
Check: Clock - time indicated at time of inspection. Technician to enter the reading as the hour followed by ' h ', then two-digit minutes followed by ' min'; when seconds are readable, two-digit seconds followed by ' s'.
7 h 56 min 57 s
